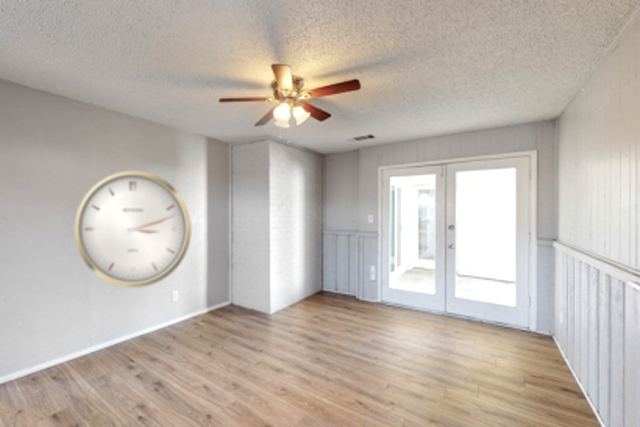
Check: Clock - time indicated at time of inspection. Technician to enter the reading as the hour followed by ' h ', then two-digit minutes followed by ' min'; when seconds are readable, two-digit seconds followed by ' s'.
3 h 12 min
